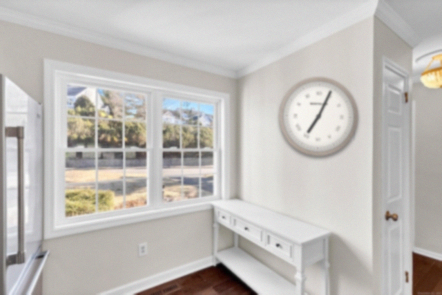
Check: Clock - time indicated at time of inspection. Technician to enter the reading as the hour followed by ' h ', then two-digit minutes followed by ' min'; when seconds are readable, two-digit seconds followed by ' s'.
7 h 04 min
